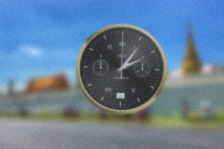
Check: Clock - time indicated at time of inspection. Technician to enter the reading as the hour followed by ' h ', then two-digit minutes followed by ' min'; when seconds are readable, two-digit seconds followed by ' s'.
2 h 06 min
